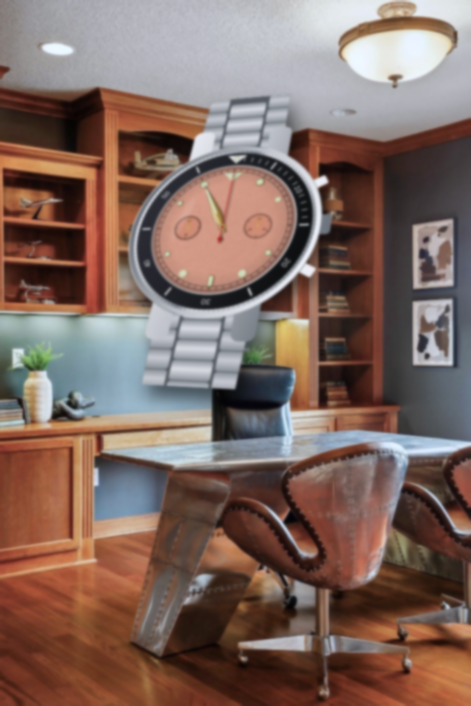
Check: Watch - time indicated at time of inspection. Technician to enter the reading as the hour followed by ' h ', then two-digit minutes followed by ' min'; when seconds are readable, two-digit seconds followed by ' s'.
10 h 55 min
